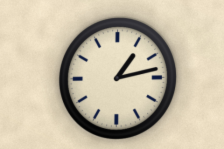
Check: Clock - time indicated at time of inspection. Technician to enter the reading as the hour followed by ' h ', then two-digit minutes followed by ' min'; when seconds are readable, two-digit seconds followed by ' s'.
1 h 13 min
